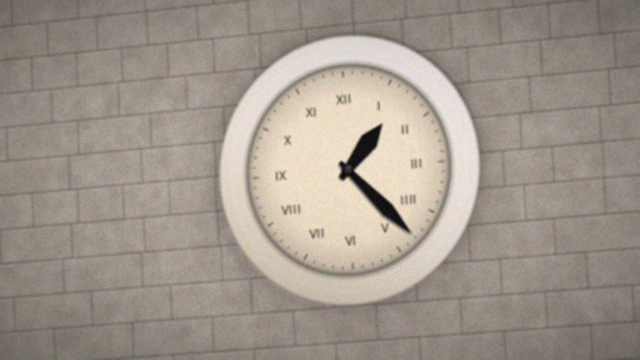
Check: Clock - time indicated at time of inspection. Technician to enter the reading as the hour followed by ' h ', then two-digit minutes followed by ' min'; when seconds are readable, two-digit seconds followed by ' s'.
1 h 23 min
